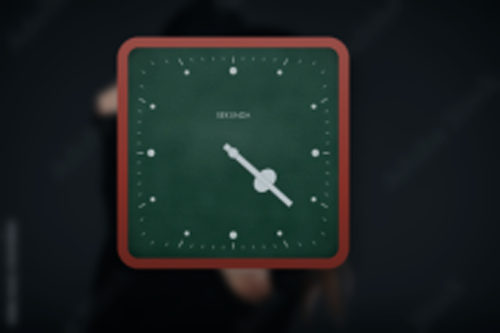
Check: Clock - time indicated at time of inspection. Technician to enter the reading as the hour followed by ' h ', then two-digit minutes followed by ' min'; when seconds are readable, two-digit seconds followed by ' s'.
4 h 22 min
